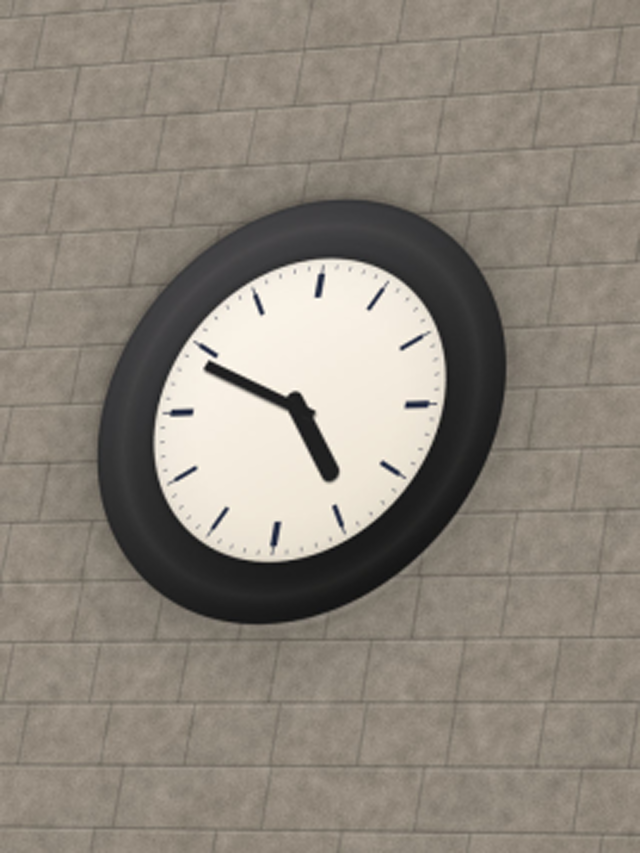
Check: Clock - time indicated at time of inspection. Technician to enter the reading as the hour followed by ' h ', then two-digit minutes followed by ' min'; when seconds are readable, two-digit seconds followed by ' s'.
4 h 49 min
